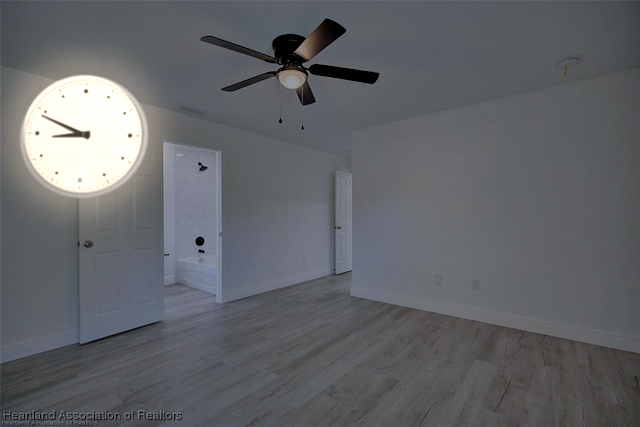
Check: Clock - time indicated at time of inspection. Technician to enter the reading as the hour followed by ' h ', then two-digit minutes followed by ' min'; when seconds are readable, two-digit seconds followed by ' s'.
8 h 49 min
